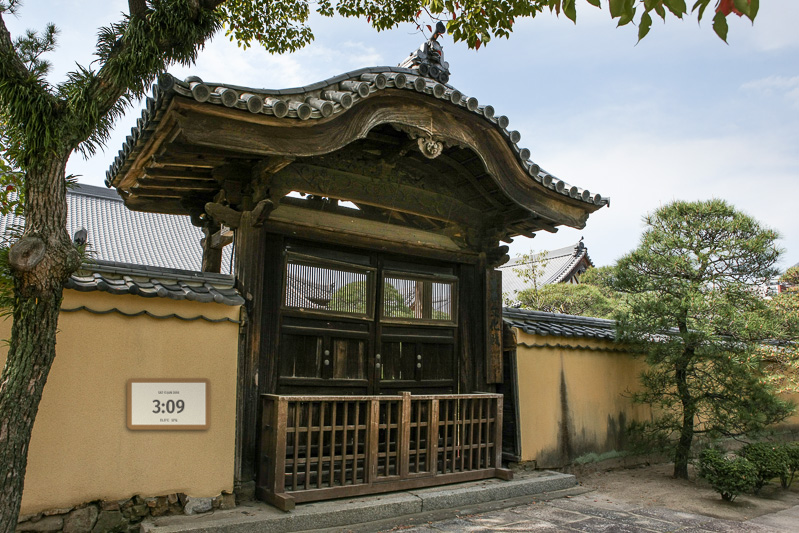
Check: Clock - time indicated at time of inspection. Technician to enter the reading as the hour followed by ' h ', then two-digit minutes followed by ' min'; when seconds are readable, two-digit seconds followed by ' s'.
3 h 09 min
